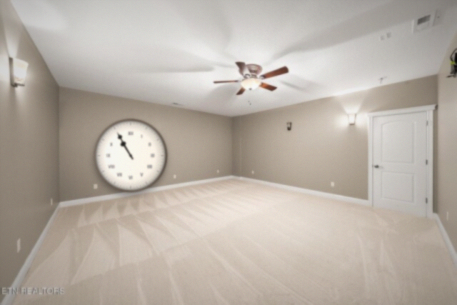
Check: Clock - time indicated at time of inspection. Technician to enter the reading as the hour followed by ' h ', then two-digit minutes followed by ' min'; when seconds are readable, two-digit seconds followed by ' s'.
10 h 55 min
